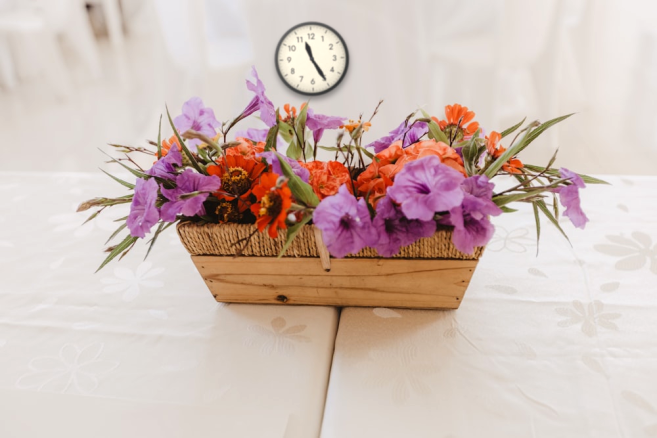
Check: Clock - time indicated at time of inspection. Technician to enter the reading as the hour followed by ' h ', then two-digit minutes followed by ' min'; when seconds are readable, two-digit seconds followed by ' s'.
11 h 25 min
